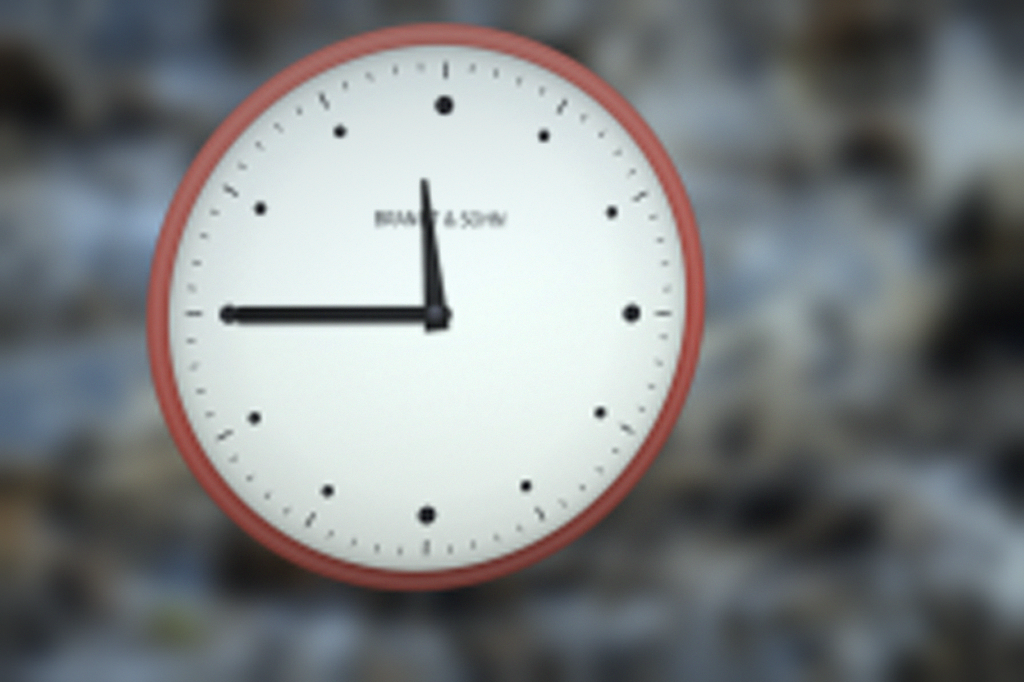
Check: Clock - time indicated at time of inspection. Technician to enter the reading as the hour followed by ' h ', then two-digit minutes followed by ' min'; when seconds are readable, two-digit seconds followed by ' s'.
11 h 45 min
